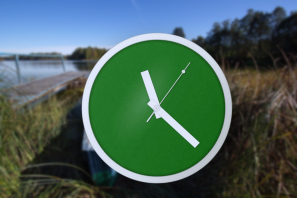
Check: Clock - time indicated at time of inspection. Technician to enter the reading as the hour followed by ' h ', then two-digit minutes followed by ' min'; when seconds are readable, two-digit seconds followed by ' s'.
11 h 22 min 06 s
